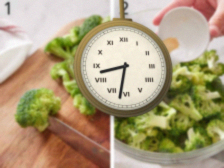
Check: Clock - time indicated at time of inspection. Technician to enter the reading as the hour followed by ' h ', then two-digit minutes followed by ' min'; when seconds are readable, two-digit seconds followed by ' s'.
8 h 32 min
